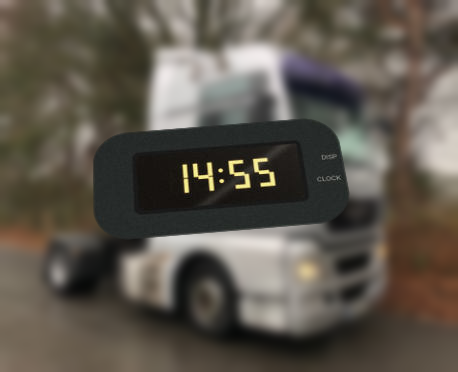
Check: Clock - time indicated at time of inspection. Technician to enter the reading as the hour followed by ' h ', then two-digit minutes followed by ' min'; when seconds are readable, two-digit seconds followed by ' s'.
14 h 55 min
